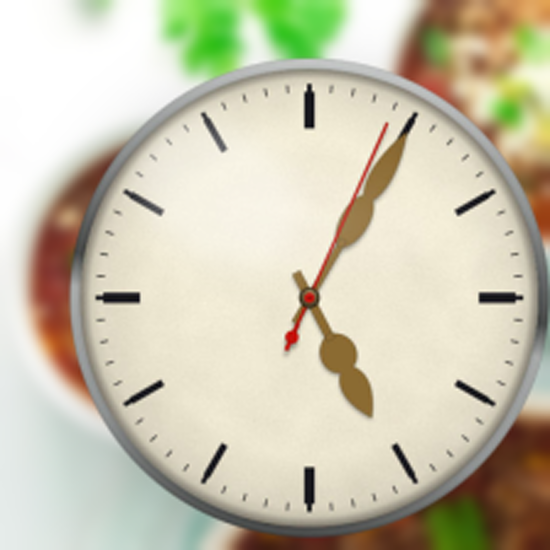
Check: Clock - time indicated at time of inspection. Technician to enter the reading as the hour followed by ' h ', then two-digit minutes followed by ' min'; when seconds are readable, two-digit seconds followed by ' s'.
5 h 05 min 04 s
